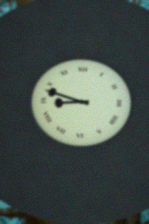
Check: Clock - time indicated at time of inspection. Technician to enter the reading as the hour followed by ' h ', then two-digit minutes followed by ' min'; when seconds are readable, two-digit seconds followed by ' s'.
8 h 48 min
